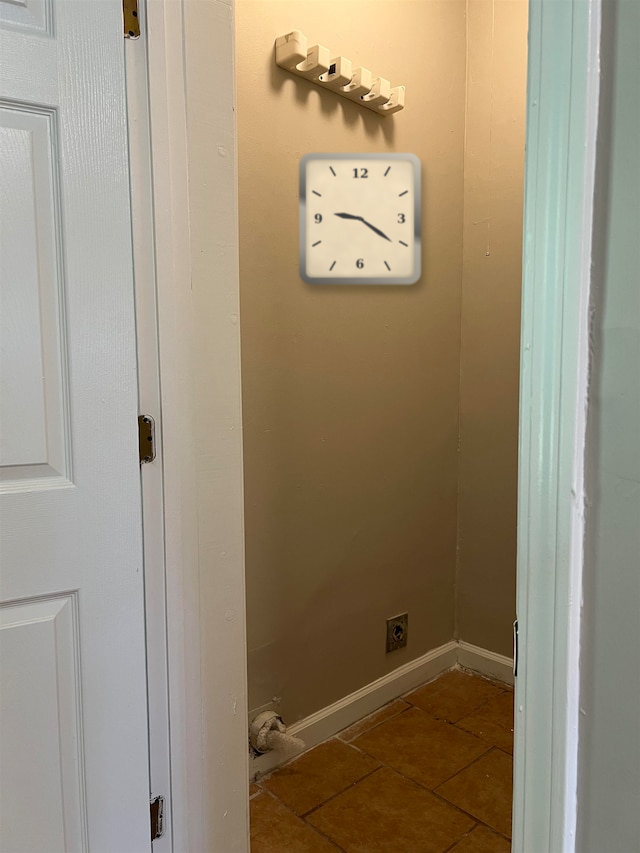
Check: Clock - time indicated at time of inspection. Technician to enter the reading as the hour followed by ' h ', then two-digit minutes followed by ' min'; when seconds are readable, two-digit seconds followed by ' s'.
9 h 21 min
